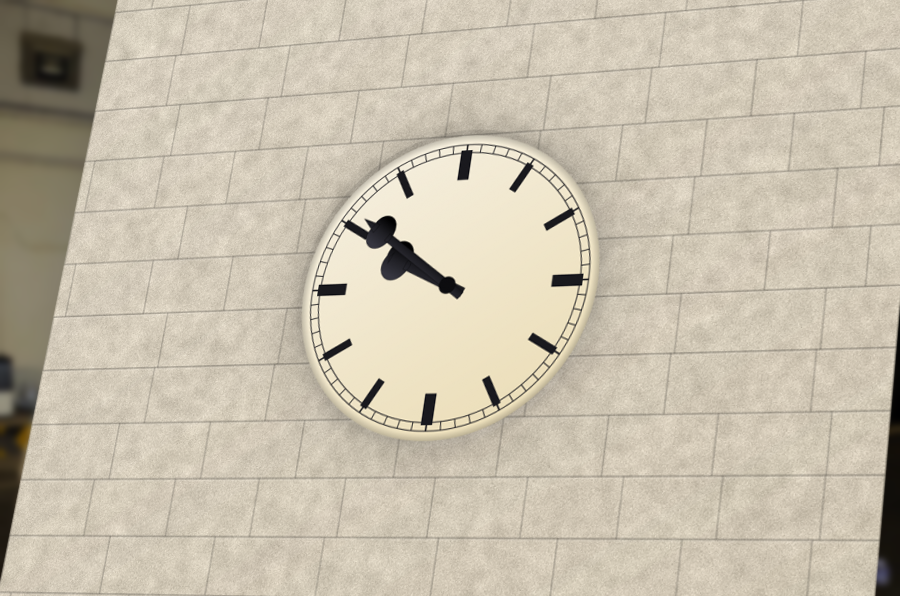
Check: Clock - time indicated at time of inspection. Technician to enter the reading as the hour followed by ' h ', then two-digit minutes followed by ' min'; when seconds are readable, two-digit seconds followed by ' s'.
9 h 51 min
